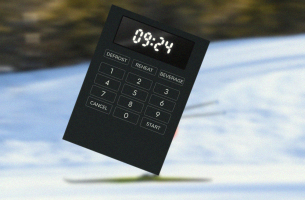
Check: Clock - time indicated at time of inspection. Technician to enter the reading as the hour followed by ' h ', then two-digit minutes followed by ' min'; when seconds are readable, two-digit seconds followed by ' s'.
9 h 24 min
